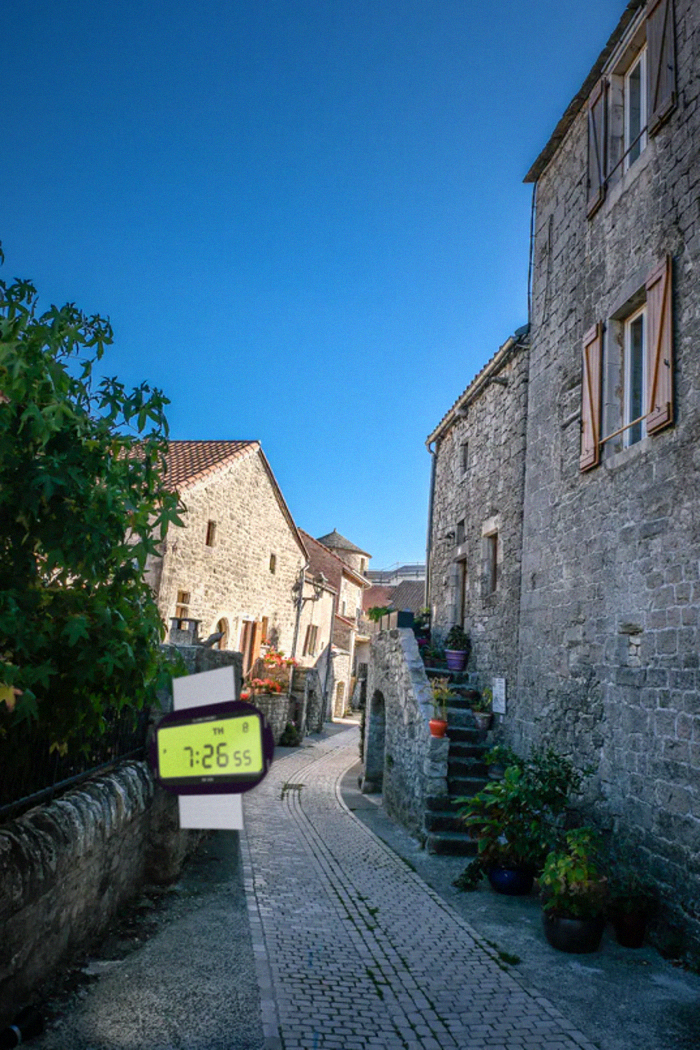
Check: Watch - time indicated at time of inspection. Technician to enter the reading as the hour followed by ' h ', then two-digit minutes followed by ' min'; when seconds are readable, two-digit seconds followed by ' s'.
7 h 26 min 55 s
